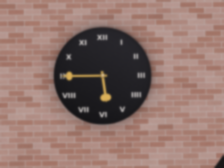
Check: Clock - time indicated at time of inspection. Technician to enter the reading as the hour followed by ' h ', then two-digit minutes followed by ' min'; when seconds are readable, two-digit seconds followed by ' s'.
5 h 45 min
